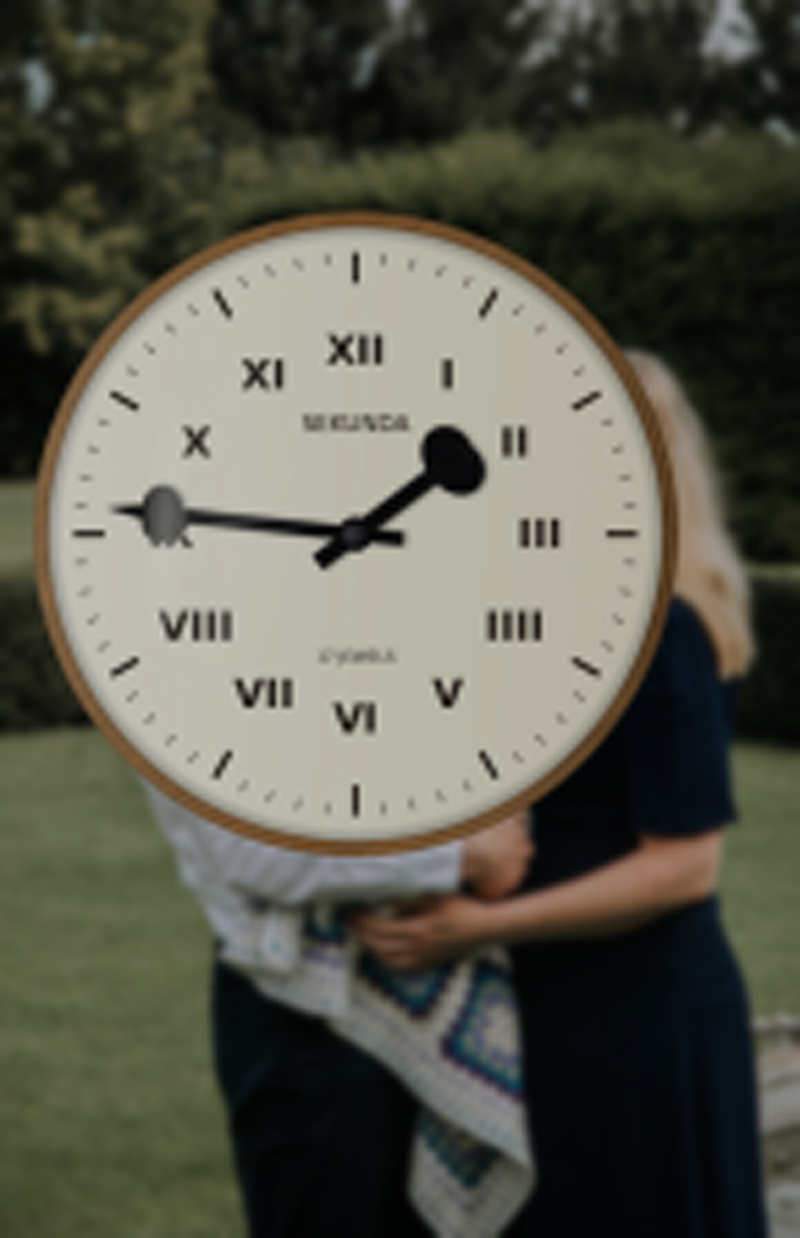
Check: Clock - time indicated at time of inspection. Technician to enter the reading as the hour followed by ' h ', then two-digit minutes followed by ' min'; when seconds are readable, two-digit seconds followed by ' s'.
1 h 46 min
